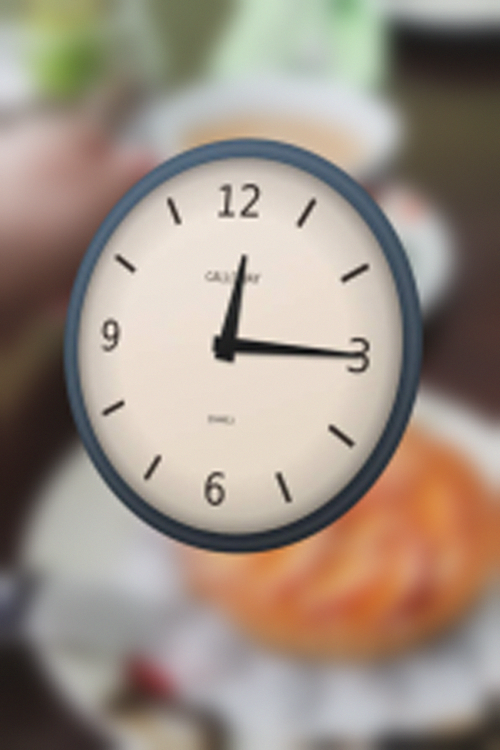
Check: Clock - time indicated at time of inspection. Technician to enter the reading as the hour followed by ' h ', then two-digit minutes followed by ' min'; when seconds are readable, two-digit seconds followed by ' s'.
12 h 15 min
